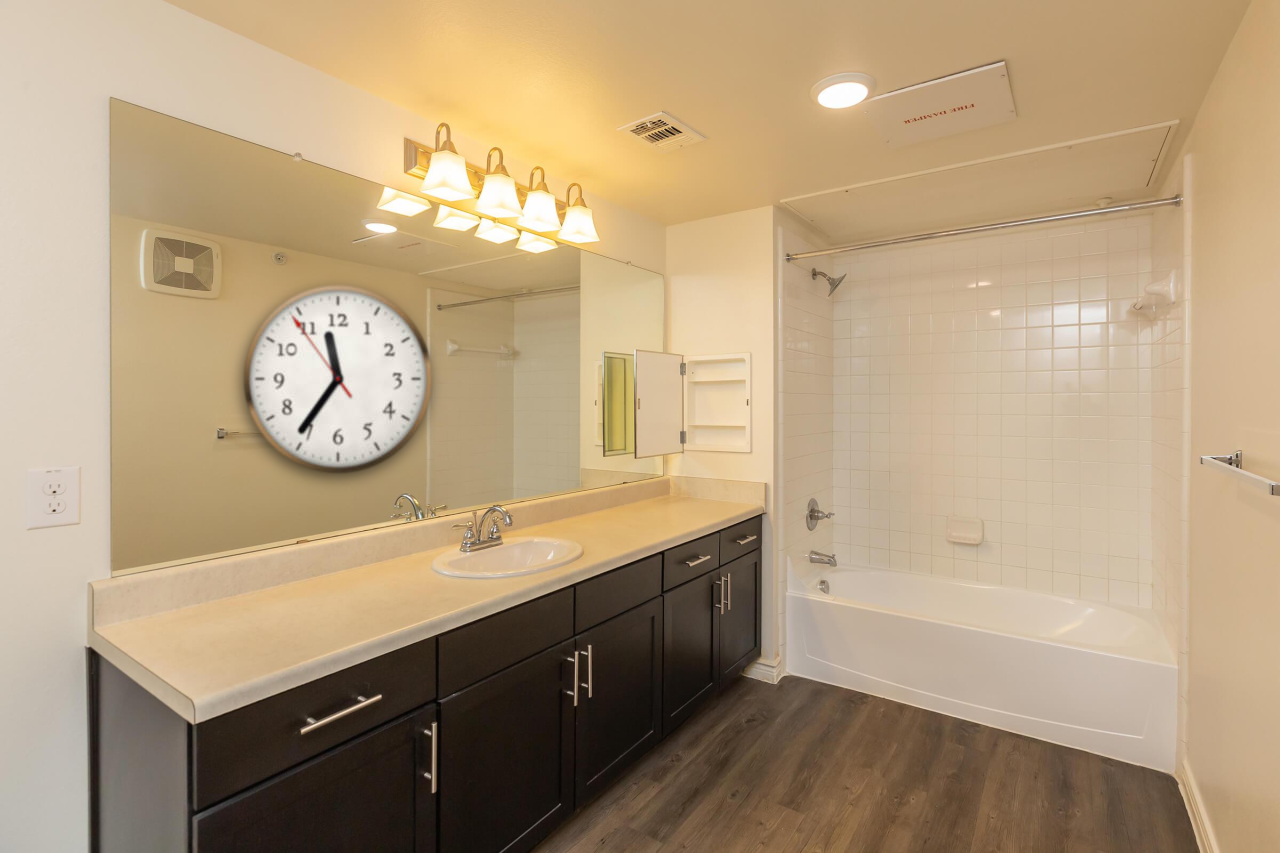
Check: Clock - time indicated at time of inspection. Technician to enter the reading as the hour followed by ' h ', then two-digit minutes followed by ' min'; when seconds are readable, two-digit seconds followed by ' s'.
11 h 35 min 54 s
